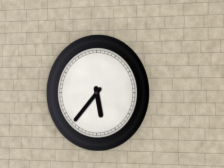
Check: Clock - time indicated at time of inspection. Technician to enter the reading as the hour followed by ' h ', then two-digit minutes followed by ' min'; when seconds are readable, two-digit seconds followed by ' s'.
5 h 37 min
